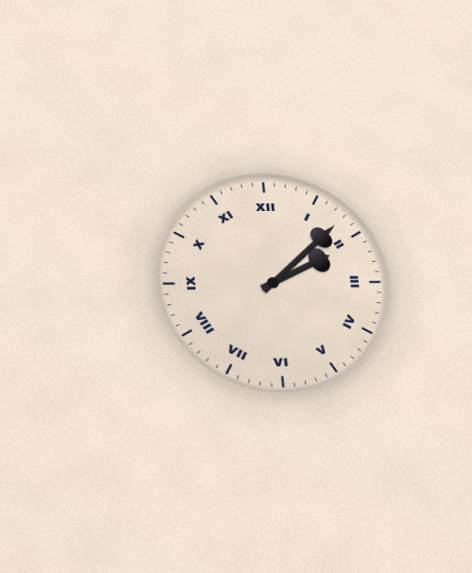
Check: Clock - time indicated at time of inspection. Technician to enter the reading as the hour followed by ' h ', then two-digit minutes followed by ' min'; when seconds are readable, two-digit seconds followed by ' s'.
2 h 08 min
